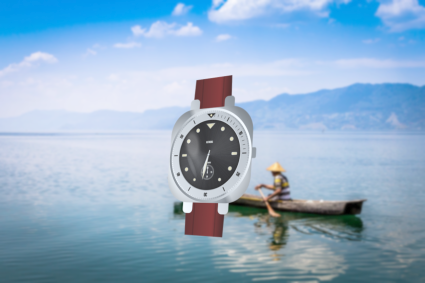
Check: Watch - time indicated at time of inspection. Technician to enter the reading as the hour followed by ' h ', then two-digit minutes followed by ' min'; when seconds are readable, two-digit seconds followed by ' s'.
6 h 32 min
